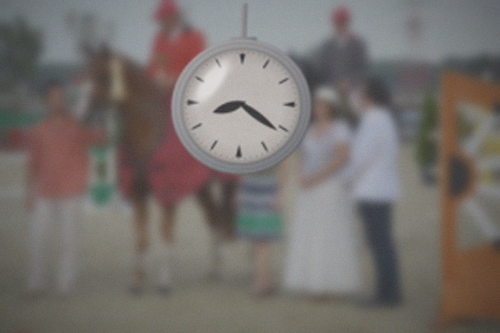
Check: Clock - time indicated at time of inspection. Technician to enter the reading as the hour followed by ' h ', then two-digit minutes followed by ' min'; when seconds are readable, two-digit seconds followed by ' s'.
8 h 21 min
